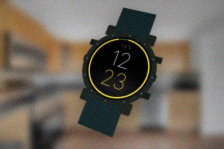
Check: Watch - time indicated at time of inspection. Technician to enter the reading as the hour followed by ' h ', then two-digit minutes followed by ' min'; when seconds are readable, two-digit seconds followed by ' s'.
12 h 23 min
